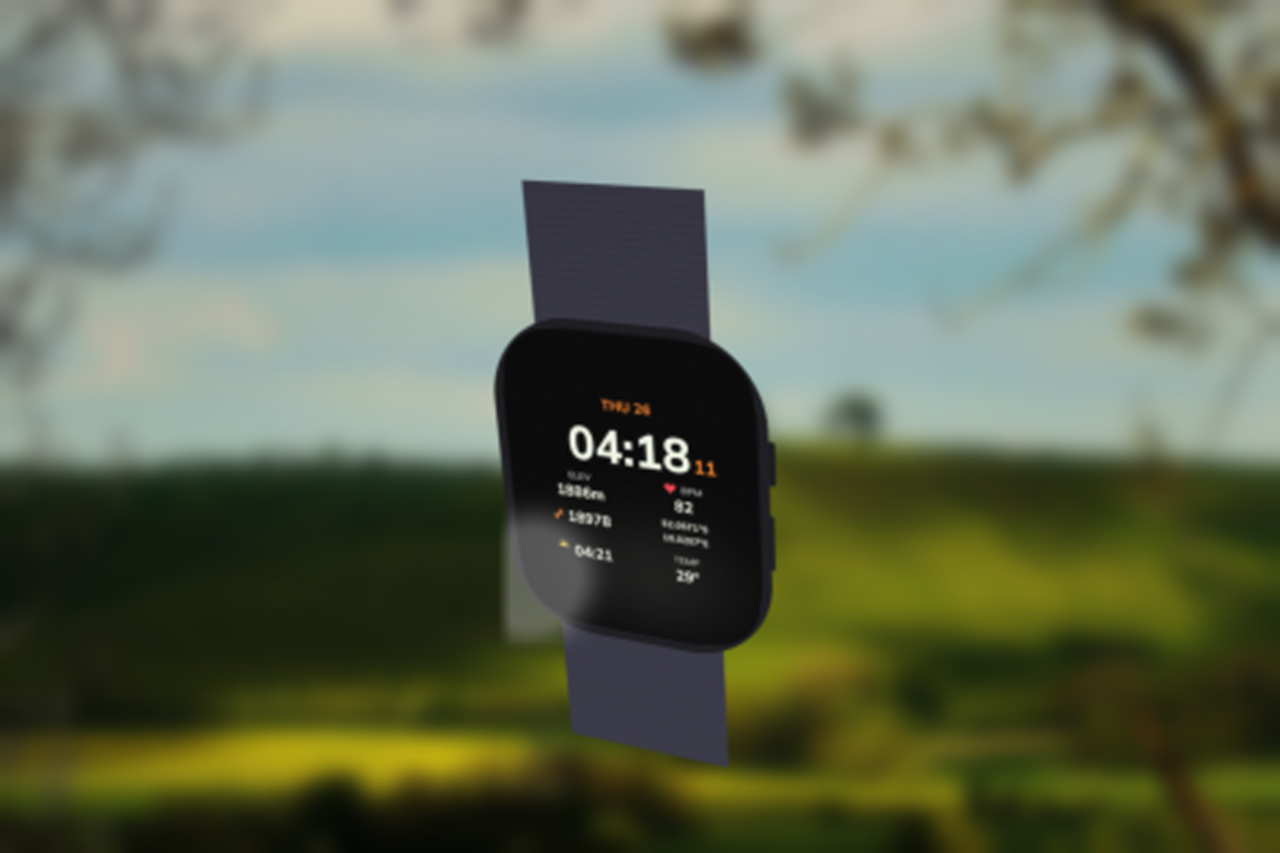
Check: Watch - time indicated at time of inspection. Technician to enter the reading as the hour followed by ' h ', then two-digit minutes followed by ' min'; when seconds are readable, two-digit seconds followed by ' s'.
4 h 18 min
